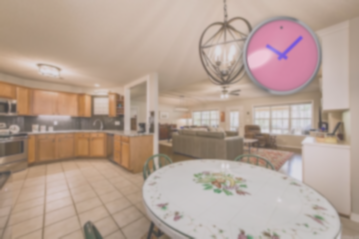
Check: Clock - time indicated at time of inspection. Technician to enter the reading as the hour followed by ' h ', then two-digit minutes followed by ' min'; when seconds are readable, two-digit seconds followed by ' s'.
10 h 08 min
